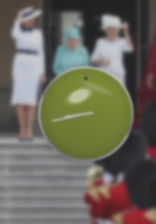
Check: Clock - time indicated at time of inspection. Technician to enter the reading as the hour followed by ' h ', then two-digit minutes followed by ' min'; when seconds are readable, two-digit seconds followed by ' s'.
8 h 43 min
